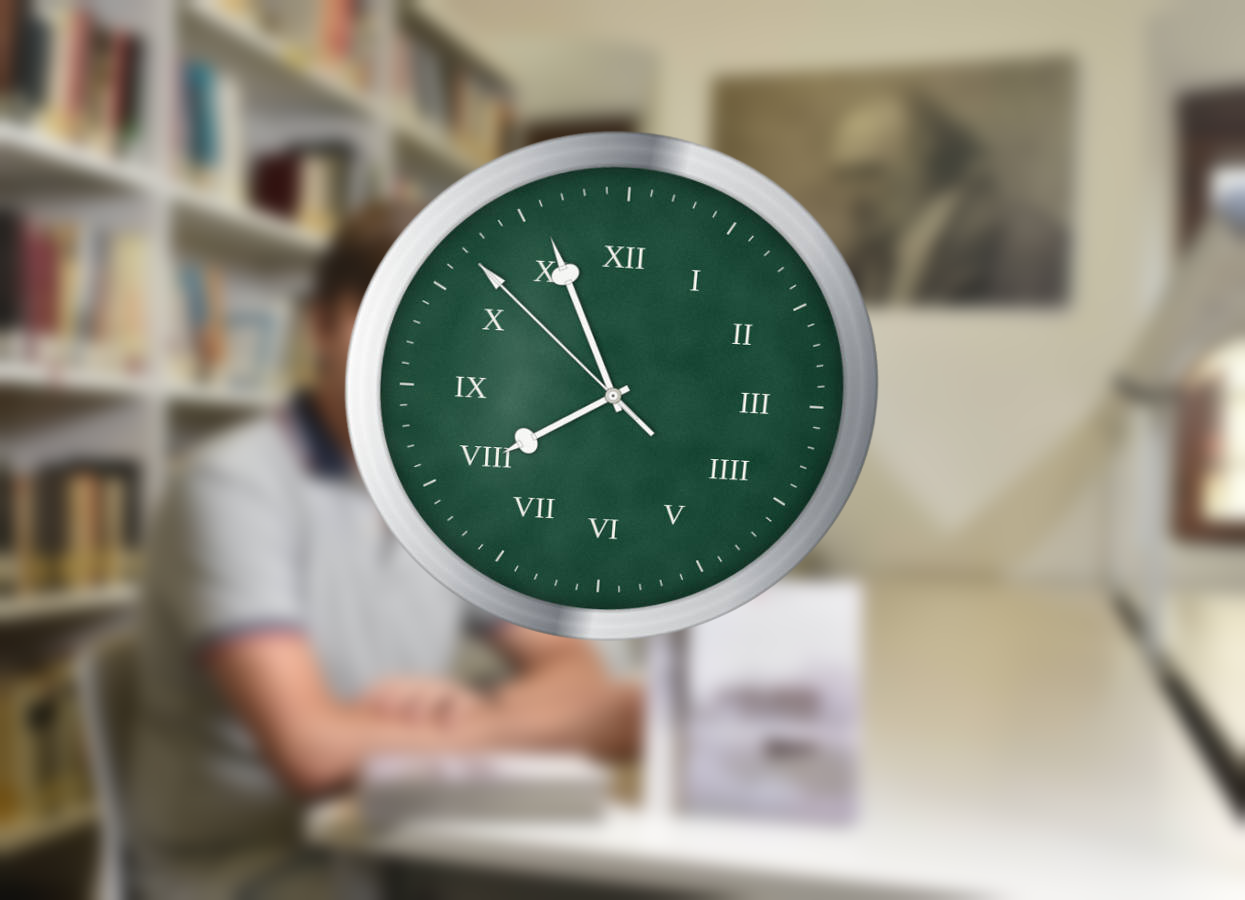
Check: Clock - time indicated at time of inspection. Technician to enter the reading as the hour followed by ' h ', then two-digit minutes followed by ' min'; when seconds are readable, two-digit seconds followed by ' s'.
7 h 55 min 52 s
